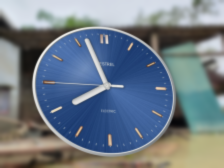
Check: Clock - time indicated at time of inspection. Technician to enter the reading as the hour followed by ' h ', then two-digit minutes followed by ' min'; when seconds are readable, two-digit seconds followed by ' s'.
7 h 56 min 45 s
